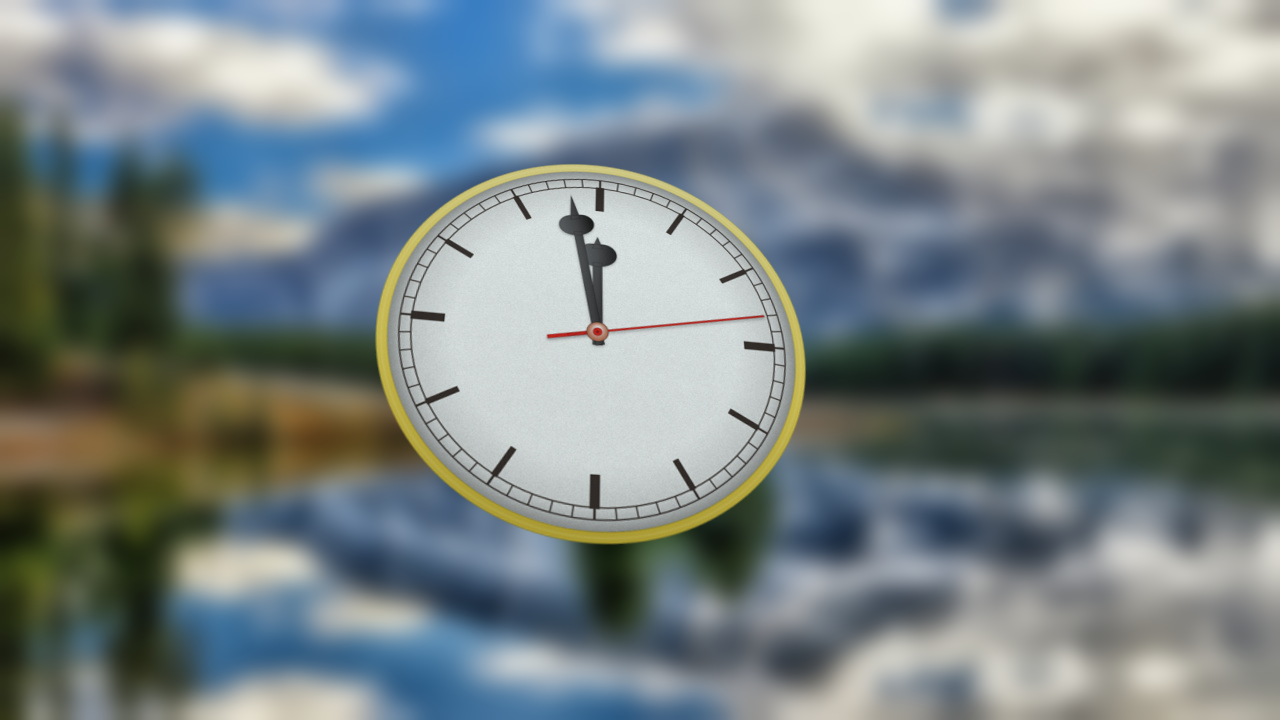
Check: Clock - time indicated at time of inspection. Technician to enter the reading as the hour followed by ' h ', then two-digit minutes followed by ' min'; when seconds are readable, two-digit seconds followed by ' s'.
11 h 58 min 13 s
